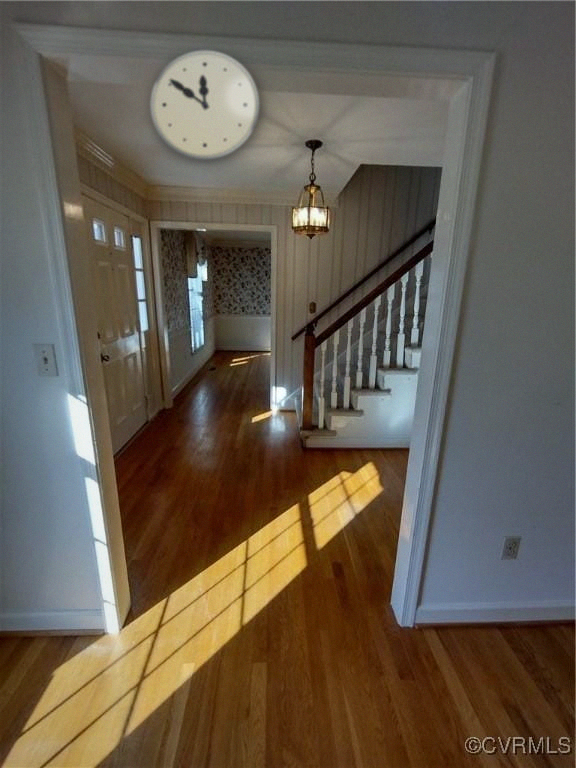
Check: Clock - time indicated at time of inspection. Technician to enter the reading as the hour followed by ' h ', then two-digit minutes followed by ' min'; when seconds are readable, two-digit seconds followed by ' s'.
11 h 51 min
